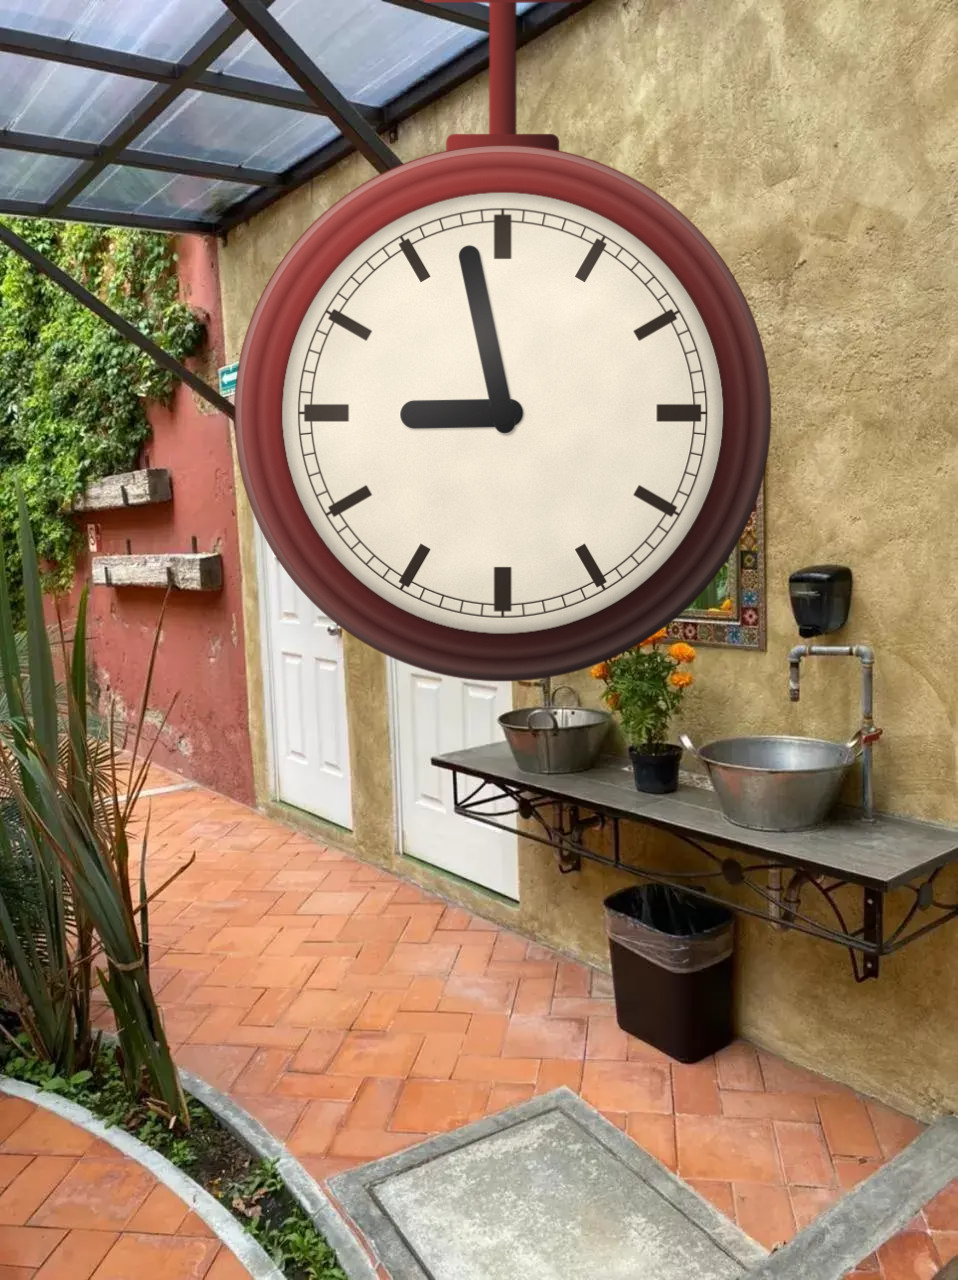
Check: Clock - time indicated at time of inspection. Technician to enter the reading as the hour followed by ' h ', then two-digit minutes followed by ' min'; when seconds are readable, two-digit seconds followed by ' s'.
8 h 58 min
